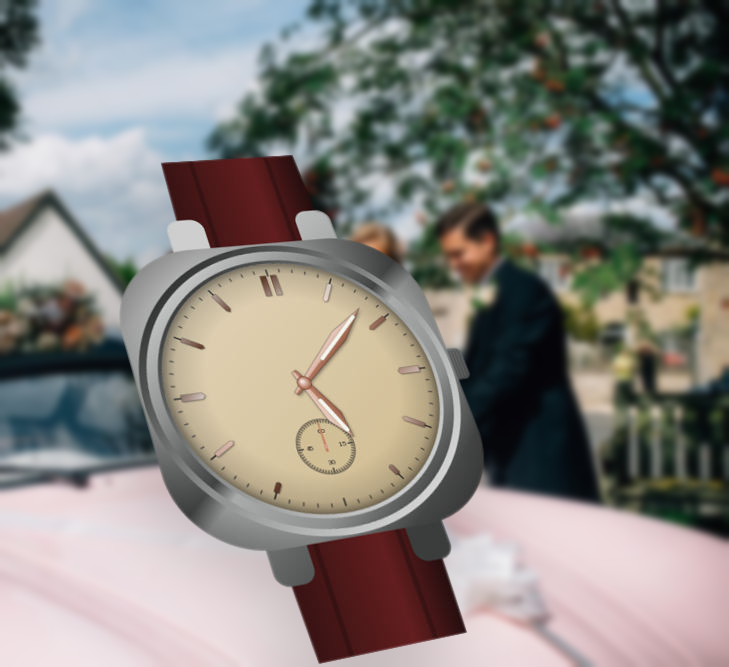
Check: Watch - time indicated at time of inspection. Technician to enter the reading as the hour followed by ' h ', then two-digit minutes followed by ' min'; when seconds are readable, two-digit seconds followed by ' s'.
5 h 08 min
